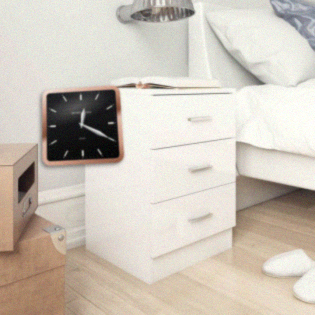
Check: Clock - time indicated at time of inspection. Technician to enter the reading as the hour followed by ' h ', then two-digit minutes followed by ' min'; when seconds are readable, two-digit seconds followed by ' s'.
12 h 20 min
